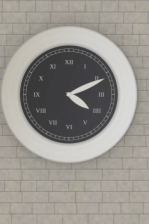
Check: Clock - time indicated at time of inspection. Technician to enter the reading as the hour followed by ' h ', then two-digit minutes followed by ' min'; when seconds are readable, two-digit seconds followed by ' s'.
4 h 11 min
